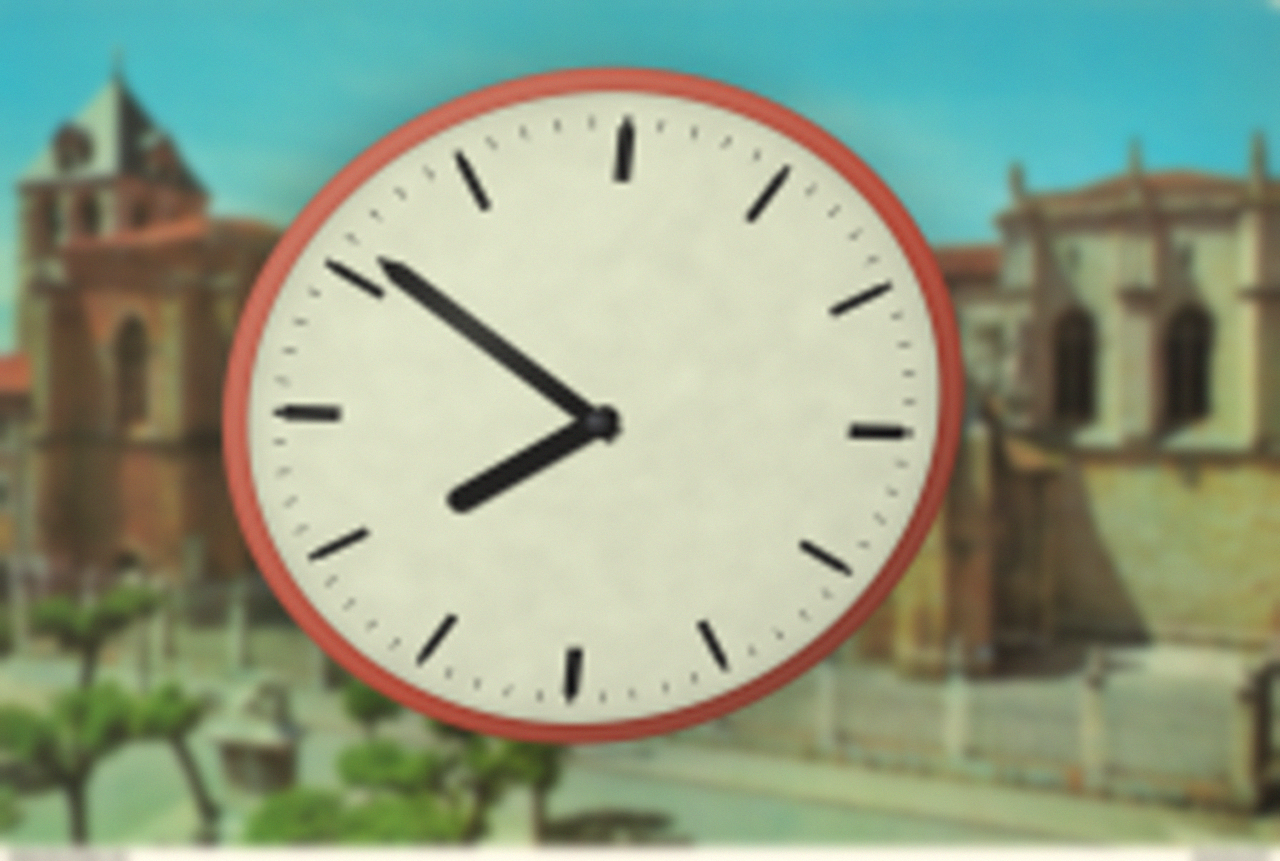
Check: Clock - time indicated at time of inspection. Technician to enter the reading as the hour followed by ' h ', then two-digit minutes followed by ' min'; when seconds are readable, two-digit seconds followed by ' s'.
7 h 51 min
